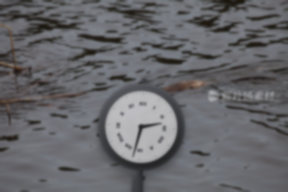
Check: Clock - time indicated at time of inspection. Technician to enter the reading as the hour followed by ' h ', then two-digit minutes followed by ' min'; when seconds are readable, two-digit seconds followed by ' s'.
2 h 32 min
